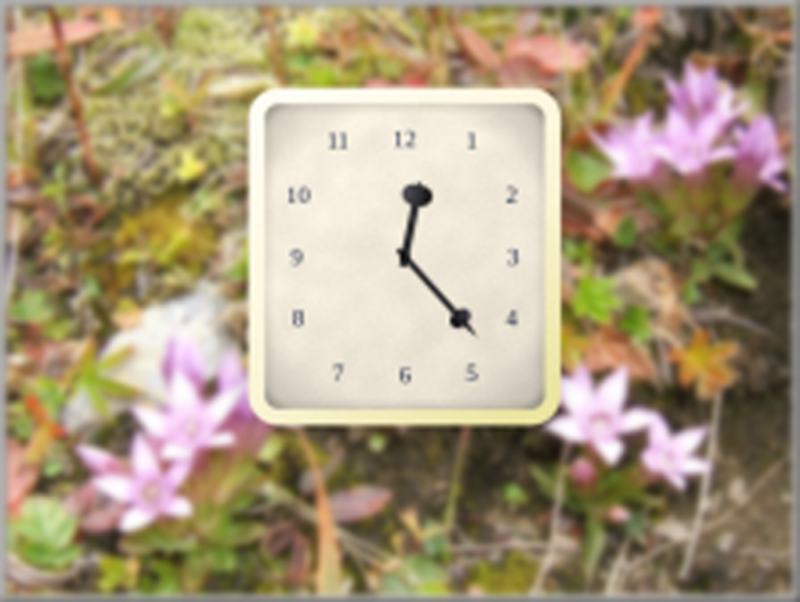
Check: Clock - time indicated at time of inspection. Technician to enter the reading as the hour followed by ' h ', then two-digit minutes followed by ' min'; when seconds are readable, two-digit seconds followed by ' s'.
12 h 23 min
